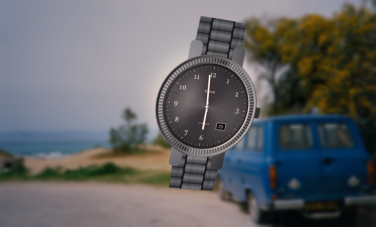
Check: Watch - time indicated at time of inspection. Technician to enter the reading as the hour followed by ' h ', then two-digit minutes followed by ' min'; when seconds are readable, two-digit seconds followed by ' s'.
5 h 59 min
